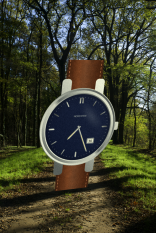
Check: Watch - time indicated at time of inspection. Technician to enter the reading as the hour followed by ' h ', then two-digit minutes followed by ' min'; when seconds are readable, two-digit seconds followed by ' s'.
7 h 26 min
